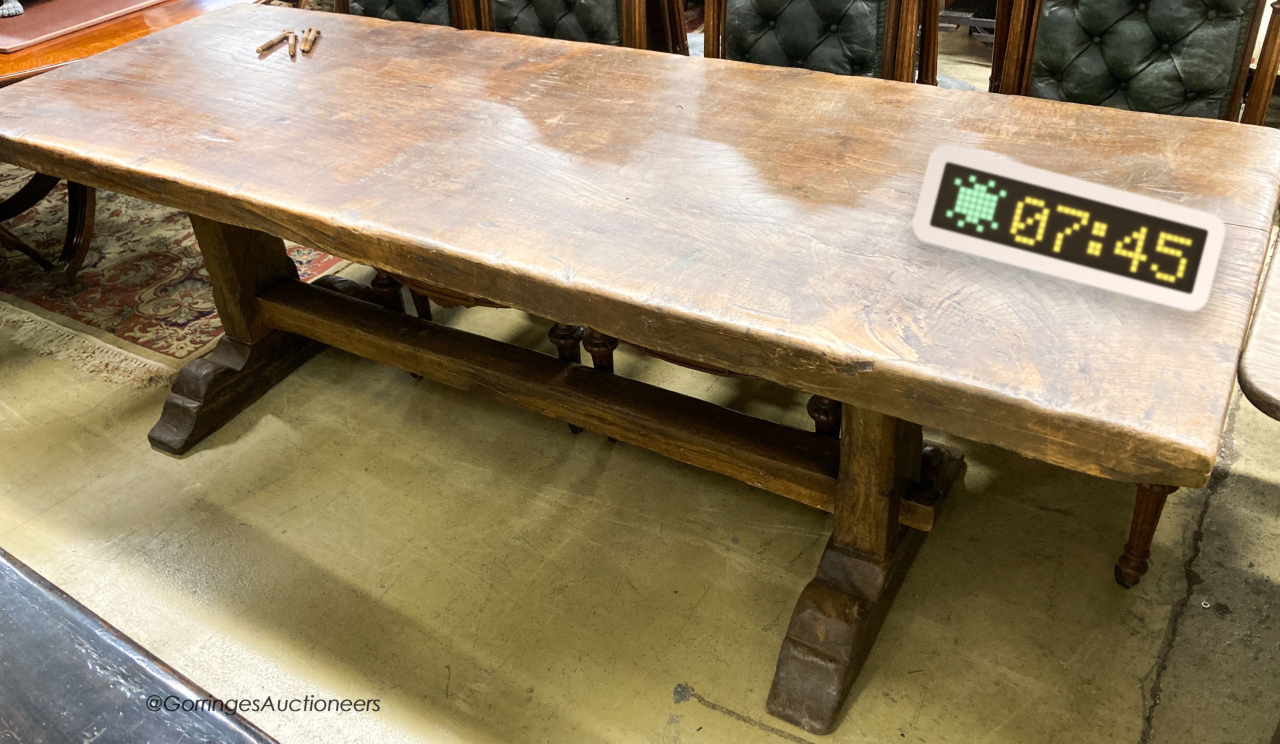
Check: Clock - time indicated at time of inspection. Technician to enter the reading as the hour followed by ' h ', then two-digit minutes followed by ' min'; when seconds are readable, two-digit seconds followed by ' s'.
7 h 45 min
